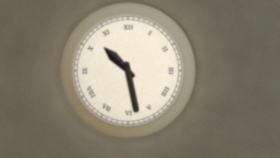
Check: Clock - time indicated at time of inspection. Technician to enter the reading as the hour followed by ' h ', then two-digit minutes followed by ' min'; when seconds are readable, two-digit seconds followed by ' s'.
10 h 28 min
